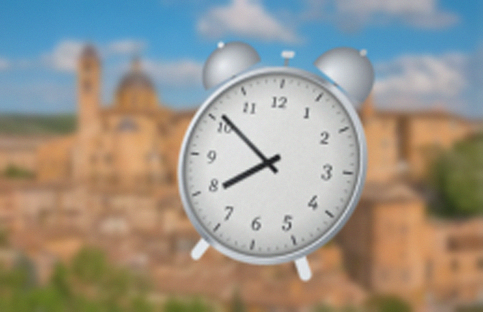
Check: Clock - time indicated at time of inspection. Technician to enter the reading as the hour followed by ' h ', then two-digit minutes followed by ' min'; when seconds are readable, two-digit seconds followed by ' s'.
7 h 51 min
